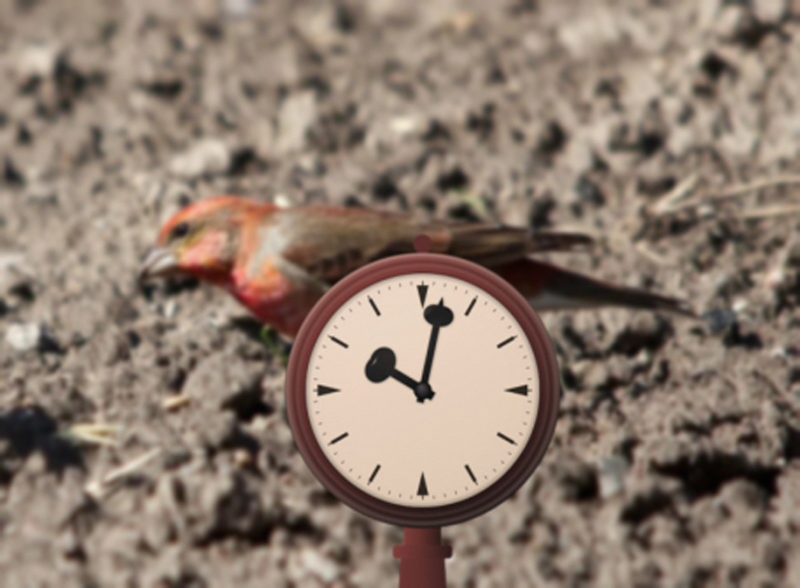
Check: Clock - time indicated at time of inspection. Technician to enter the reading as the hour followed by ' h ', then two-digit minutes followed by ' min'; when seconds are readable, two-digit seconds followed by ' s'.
10 h 02 min
